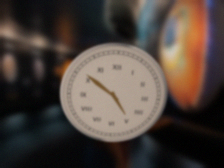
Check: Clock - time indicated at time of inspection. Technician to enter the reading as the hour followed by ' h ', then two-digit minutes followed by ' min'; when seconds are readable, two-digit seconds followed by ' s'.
4 h 51 min
